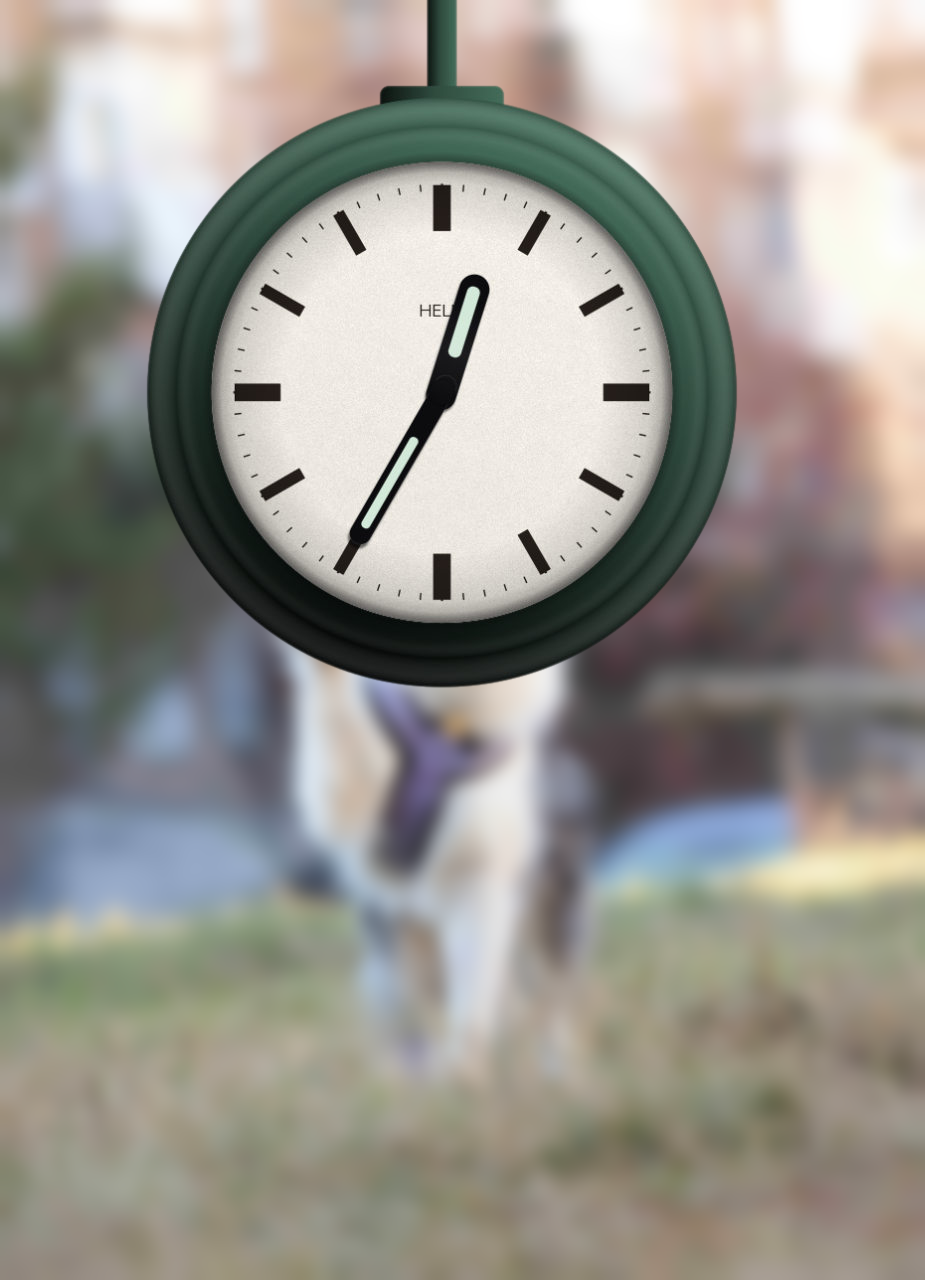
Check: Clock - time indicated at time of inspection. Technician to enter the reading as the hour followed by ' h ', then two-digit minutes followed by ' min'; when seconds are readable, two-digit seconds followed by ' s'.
12 h 35 min
